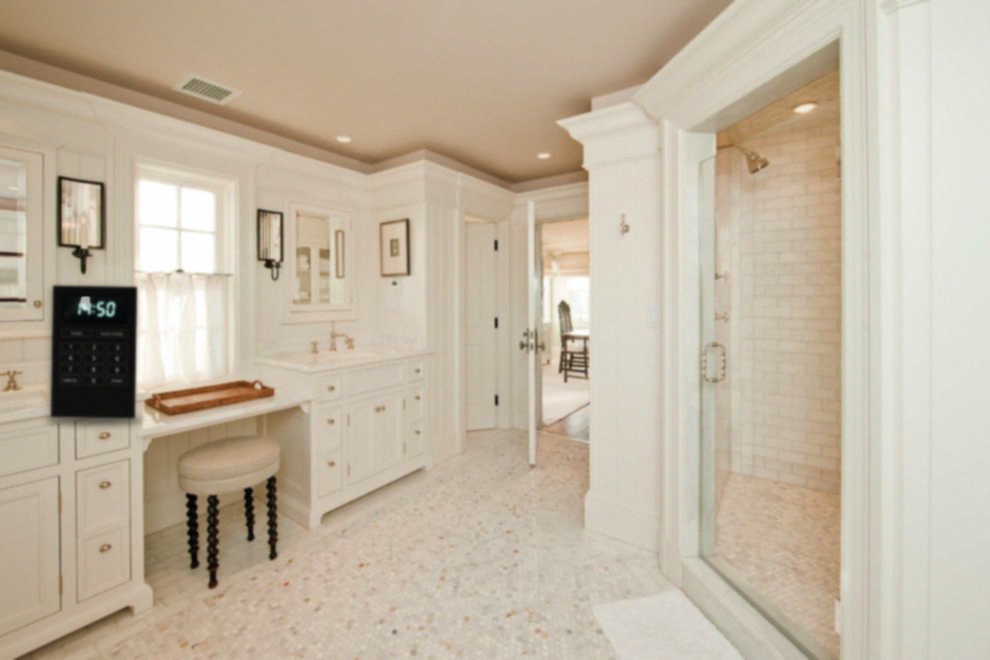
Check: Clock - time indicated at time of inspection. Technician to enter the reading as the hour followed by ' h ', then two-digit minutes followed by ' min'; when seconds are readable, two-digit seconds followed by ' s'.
14 h 50 min
